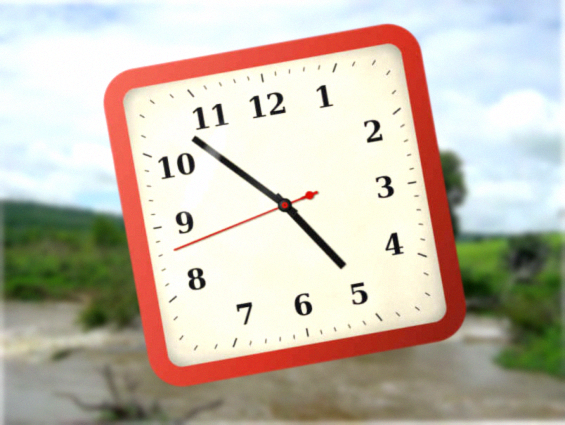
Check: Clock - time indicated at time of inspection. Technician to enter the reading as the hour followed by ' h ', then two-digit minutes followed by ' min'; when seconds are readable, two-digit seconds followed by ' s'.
4 h 52 min 43 s
